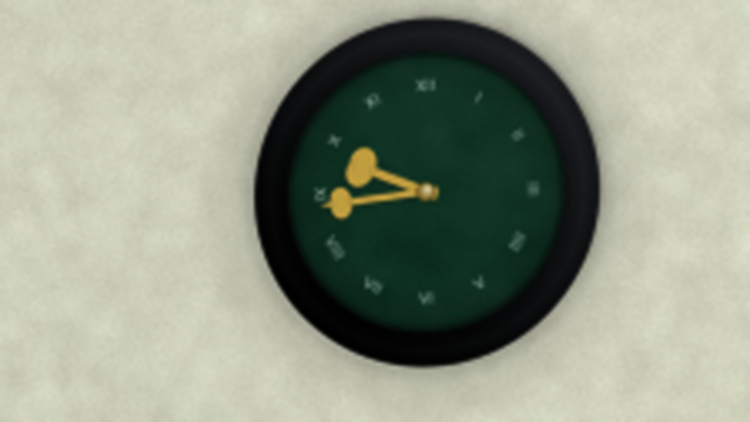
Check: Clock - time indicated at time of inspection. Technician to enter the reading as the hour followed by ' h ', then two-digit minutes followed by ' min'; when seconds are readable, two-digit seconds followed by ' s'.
9 h 44 min
